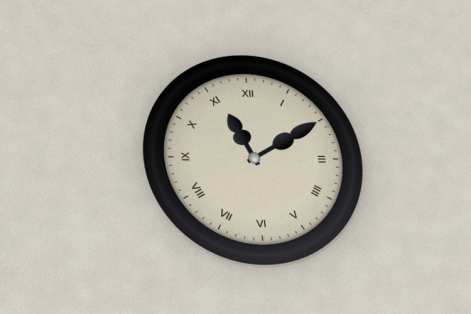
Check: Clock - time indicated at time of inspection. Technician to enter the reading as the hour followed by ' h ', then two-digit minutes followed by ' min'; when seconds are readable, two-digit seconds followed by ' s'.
11 h 10 min
